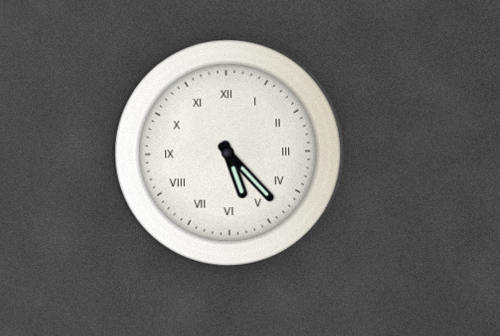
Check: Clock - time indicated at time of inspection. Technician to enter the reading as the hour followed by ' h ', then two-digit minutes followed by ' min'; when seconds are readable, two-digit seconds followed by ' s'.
5 h 23 min
